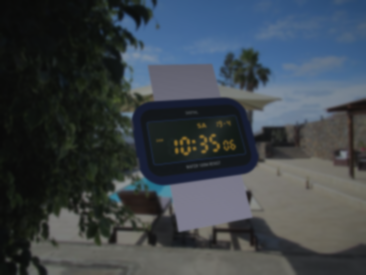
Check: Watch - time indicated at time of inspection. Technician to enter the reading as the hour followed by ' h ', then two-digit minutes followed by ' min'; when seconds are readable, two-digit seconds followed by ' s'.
10 h 35 min
